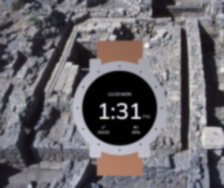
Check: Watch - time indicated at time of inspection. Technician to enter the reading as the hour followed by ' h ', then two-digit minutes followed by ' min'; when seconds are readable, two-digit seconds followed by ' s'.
1 h 31 min
